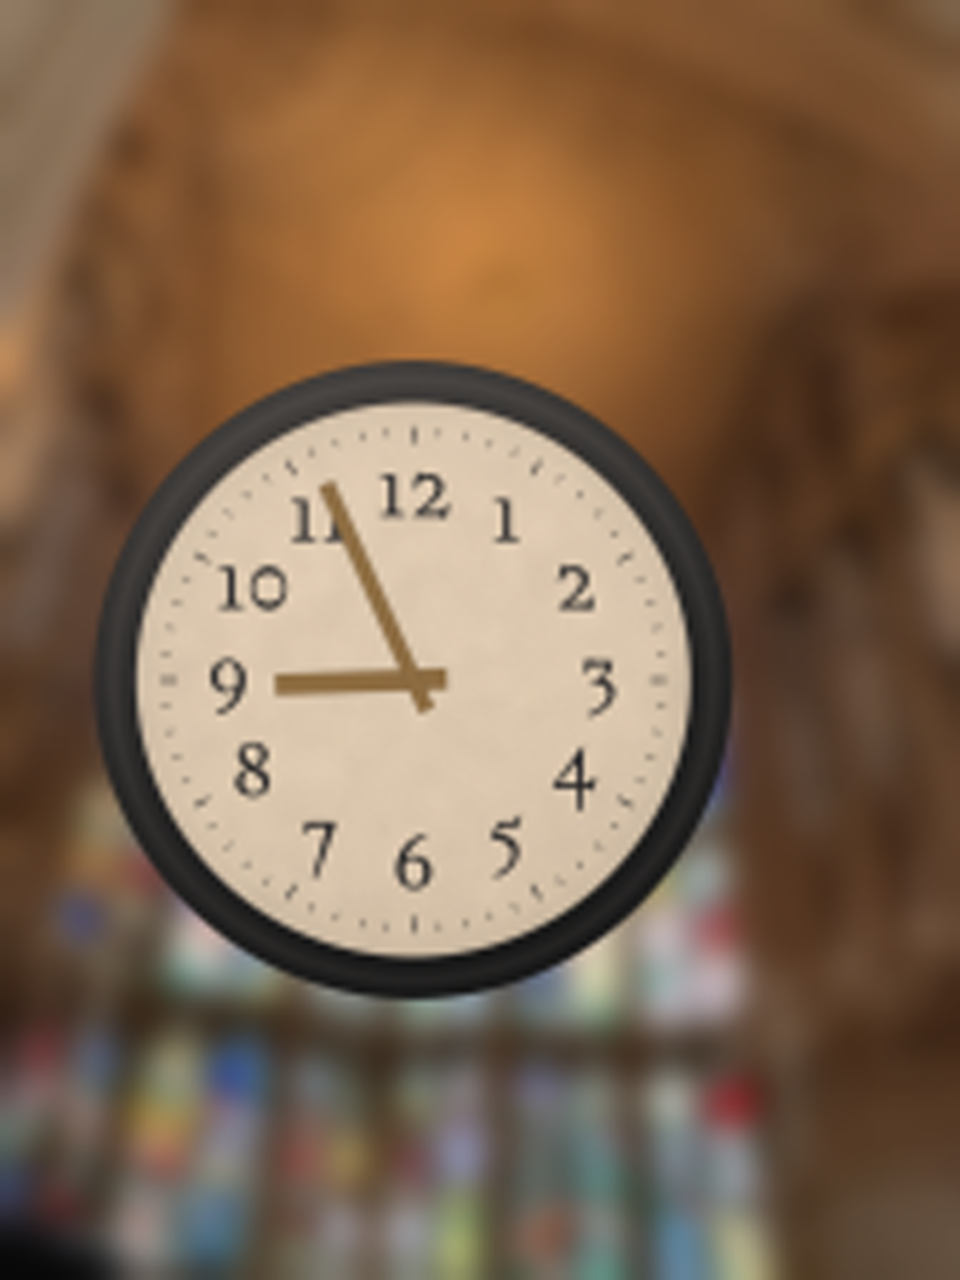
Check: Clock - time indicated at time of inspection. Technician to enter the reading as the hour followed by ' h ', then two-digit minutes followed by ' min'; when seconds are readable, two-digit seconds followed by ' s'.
8 h 56 min
